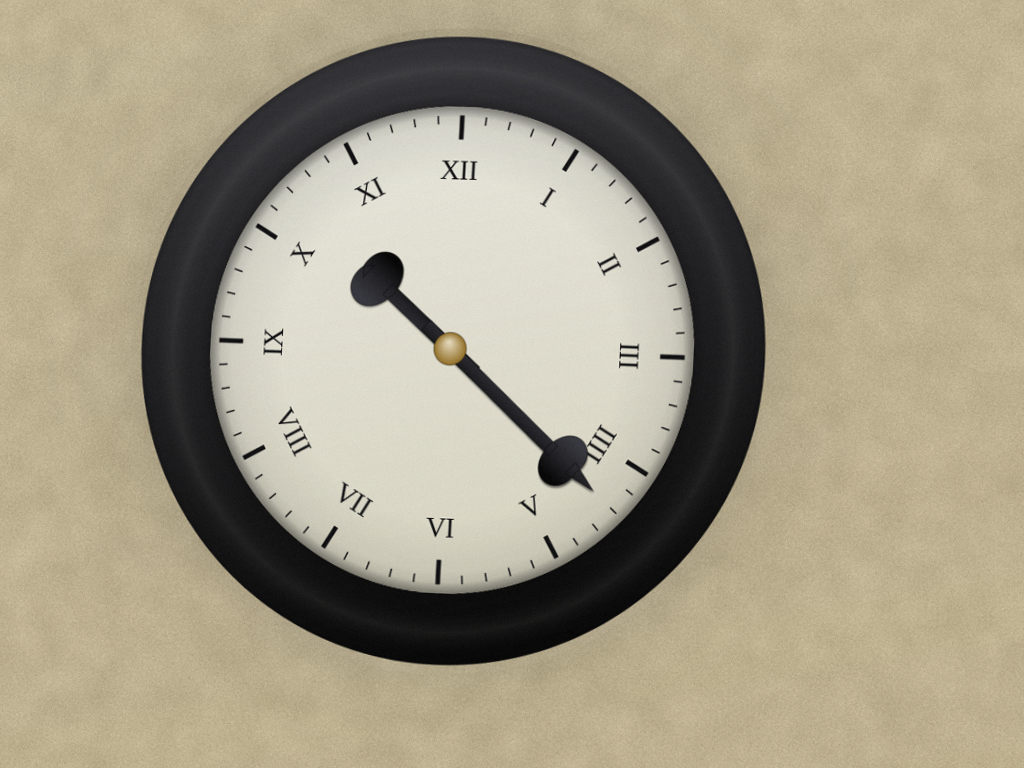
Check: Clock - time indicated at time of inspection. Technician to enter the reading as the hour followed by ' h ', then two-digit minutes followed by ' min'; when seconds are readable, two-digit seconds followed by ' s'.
10 h 22 min
